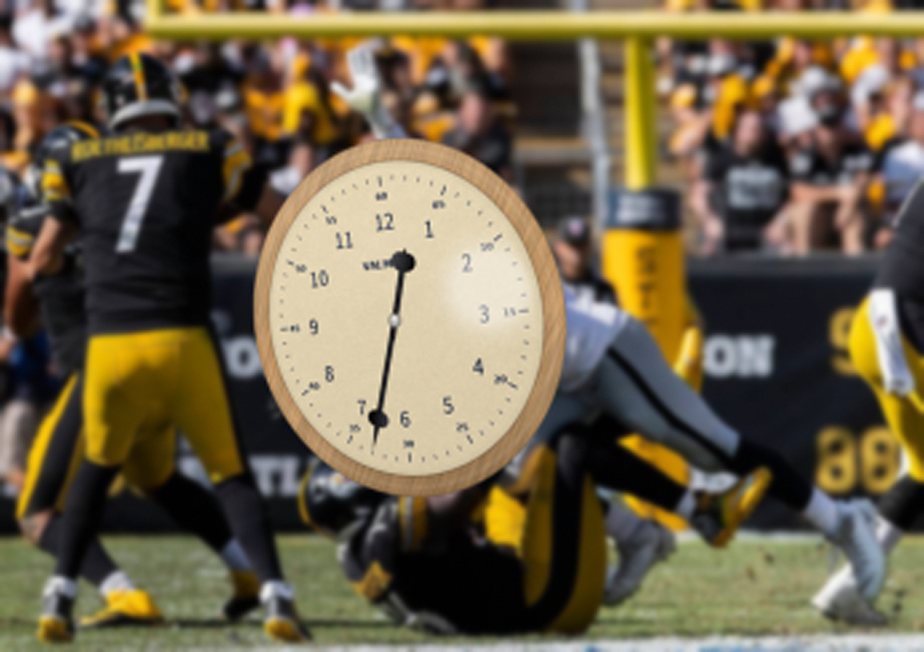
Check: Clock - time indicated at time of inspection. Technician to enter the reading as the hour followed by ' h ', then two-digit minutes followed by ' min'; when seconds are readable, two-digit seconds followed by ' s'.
12 h 33 min
